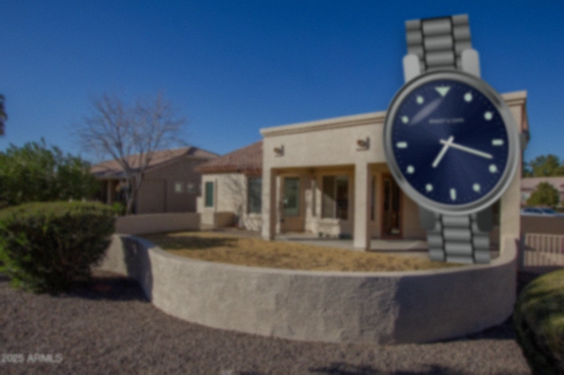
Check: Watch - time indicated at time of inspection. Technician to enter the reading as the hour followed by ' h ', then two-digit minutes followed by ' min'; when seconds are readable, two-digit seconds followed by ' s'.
7 h 18 min
